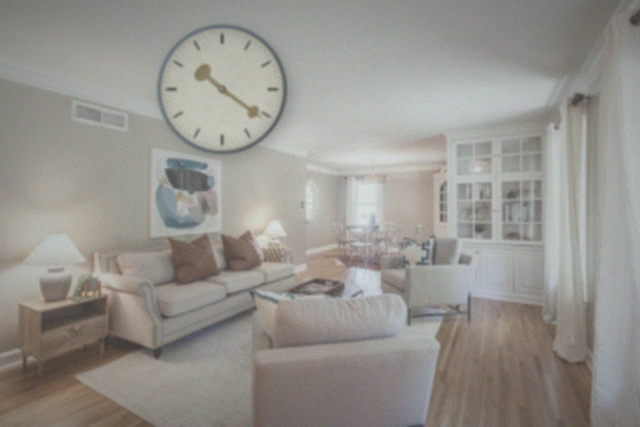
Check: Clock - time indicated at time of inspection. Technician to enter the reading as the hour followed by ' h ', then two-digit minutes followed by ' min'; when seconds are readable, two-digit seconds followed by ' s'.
10 h 21 min
